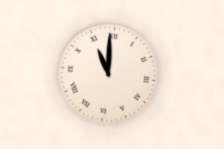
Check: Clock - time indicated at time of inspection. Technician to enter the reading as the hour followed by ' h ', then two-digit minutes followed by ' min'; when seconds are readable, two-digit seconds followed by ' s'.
10 h 59 min
